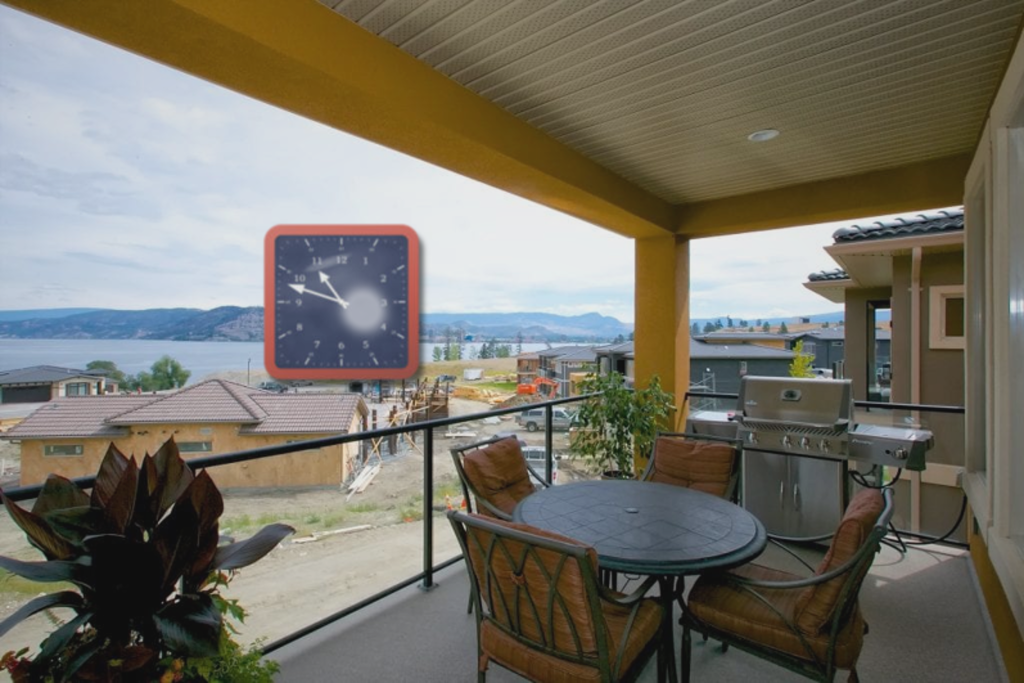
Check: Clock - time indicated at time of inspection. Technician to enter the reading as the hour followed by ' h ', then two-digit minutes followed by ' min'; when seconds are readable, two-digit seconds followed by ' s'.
10 h 48 min
